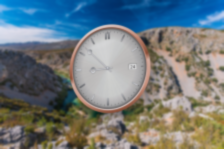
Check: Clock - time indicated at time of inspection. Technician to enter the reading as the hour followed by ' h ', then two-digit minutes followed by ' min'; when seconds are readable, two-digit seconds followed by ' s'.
8 h 52 min
